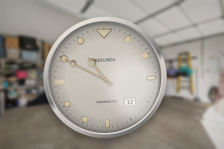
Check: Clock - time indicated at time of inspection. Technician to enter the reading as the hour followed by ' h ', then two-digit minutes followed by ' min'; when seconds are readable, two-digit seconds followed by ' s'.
10 h 50 min
